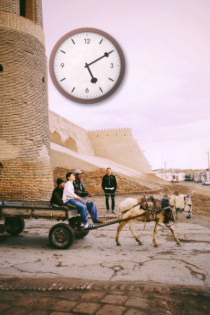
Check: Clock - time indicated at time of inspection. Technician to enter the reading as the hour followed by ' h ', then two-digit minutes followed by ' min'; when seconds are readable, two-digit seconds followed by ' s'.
5 h 10 min
